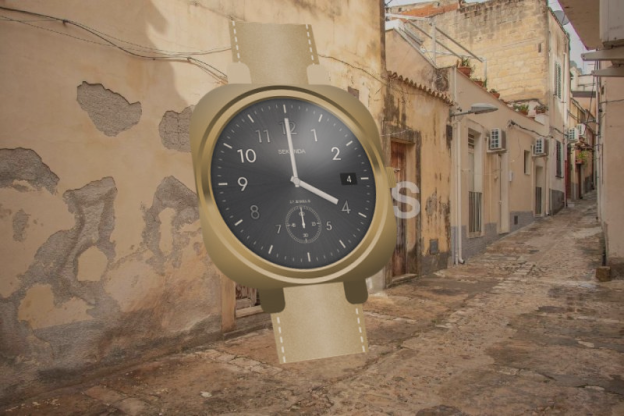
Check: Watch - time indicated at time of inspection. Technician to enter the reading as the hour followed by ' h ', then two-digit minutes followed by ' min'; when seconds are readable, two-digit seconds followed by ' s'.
4 h 00 min
